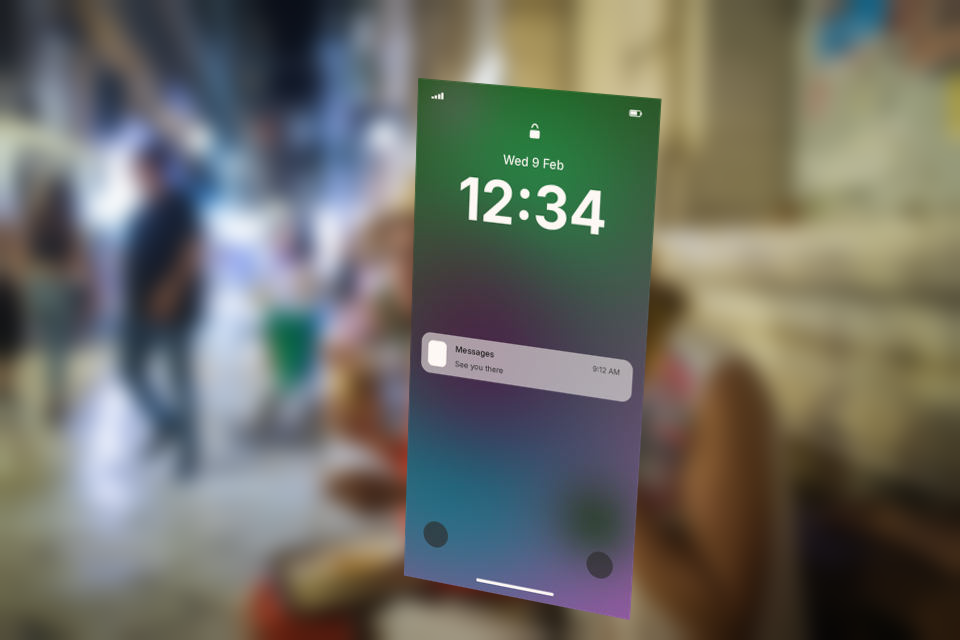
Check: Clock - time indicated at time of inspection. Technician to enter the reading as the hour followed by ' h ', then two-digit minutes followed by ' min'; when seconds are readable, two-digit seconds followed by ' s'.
12 h 34 min
